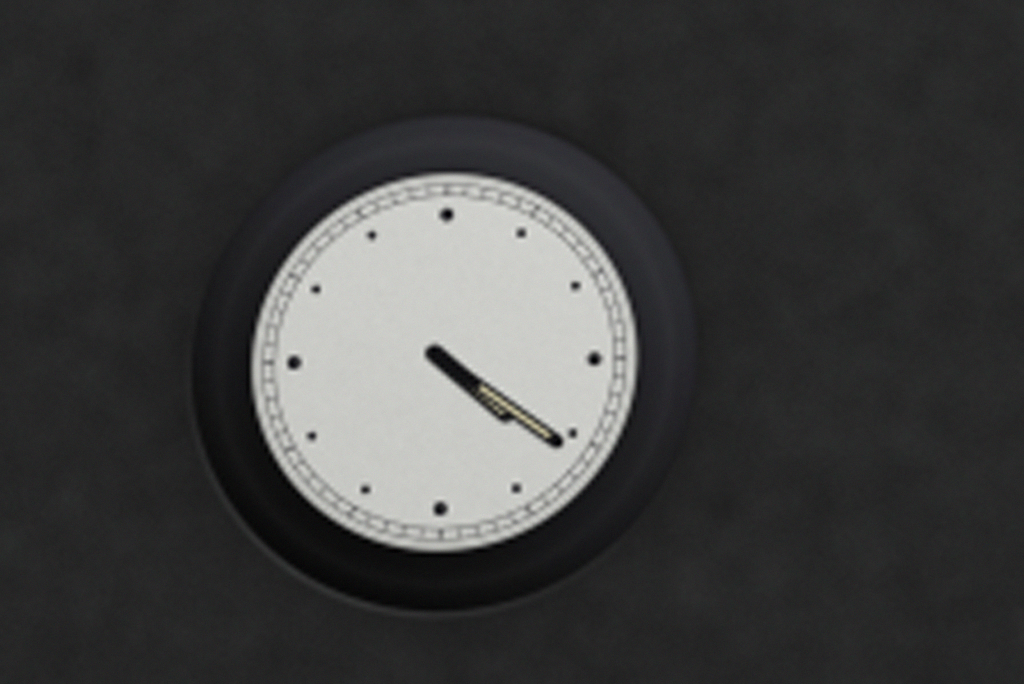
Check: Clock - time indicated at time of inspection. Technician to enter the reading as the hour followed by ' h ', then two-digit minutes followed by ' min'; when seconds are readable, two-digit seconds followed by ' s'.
4 h 21 min
